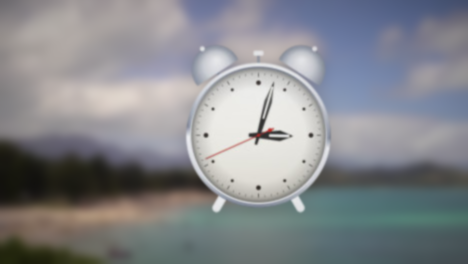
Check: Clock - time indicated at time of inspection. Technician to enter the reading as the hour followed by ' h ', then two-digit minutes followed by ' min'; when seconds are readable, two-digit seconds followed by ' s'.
3 h 02 min 41 s
